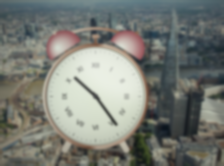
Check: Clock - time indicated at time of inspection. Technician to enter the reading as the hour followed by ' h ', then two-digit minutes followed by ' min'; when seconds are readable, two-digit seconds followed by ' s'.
10 h 24 min
